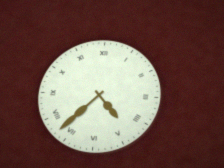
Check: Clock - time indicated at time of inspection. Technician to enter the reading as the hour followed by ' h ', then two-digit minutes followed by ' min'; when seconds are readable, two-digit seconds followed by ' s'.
4 h 37 min
